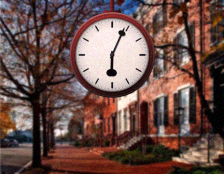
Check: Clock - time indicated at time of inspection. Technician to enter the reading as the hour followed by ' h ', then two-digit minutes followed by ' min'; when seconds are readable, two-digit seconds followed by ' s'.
6 h 04 min
